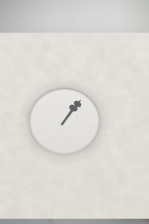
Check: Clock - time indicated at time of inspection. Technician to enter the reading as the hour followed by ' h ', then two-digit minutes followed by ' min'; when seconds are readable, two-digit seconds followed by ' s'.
1 h 06 min
